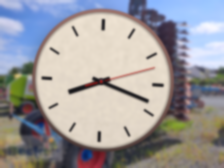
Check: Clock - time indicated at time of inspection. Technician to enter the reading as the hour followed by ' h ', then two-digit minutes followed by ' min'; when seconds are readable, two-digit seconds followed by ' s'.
8 h 18 min 12 s
